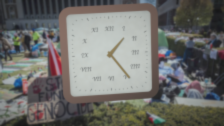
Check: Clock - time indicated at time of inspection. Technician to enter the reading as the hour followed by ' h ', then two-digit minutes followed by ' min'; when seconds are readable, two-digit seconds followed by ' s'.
1 h 24 min
